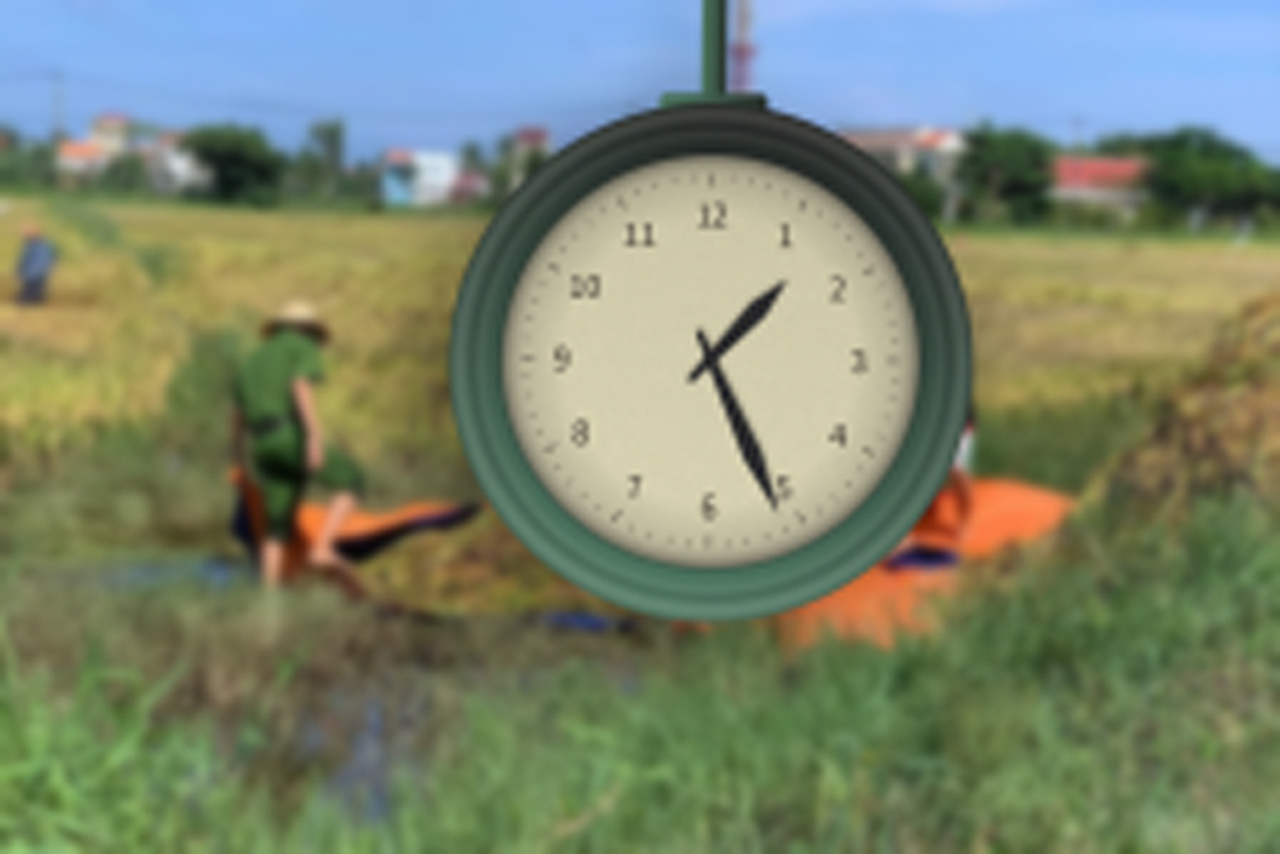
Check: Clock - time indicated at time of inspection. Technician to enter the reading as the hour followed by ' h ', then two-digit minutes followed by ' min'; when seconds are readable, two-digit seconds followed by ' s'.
1 h 26 min
